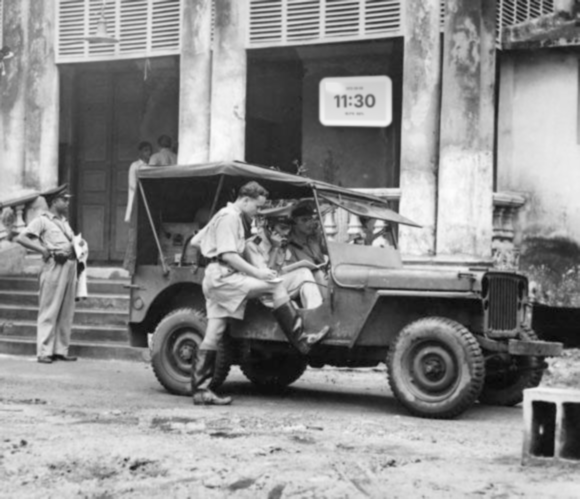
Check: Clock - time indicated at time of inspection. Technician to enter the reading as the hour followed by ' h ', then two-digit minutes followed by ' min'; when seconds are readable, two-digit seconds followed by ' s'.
11 h 30 min
